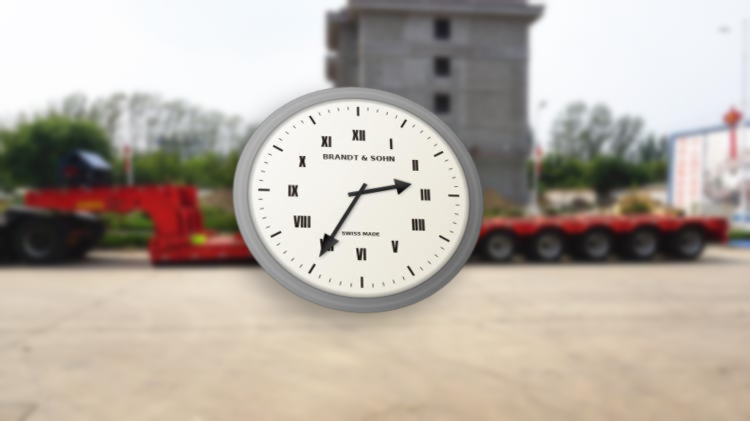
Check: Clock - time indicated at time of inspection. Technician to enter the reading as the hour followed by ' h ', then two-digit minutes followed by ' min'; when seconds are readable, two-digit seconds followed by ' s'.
2 h 35 min
